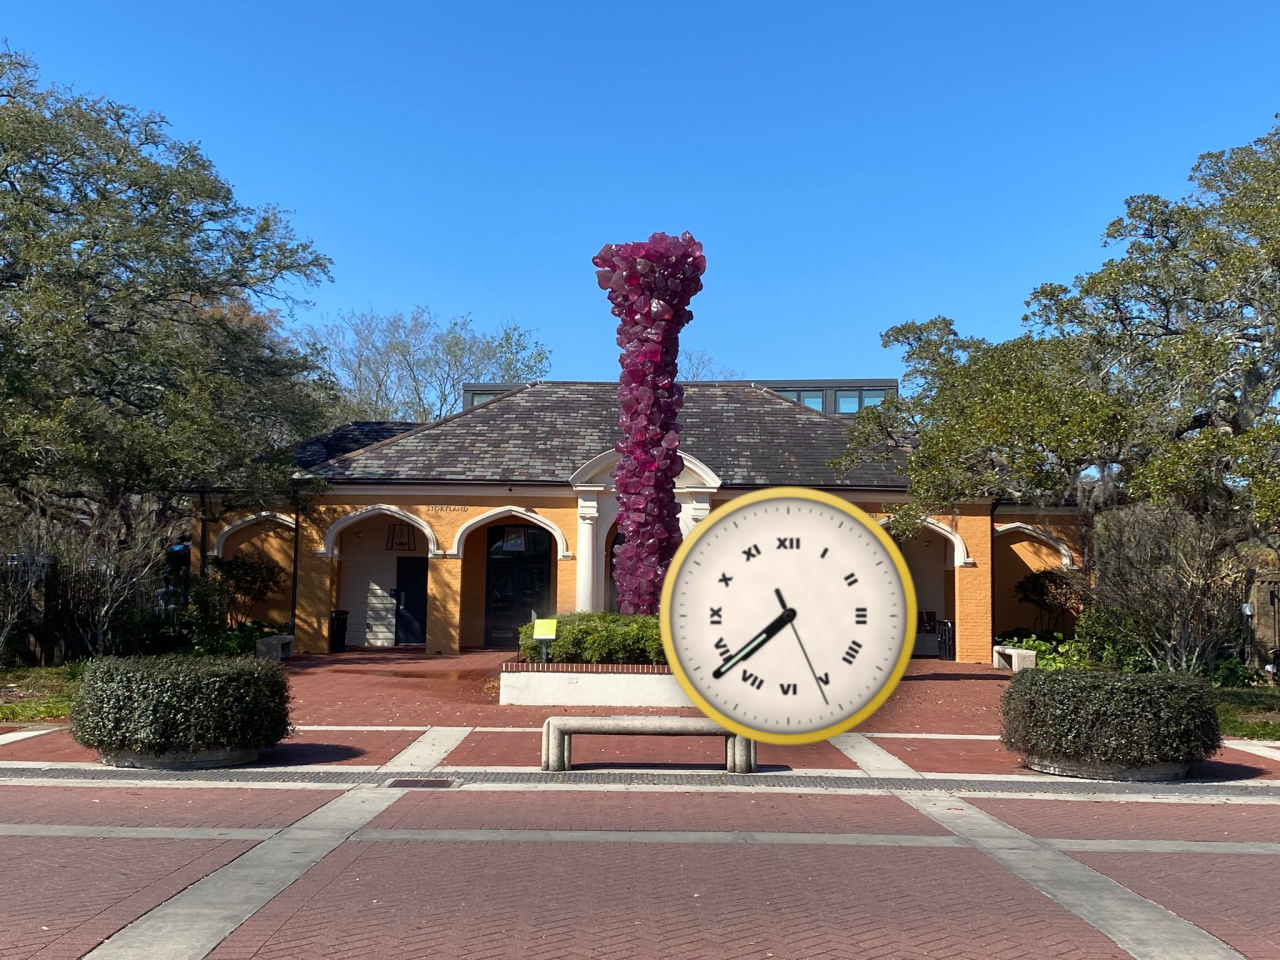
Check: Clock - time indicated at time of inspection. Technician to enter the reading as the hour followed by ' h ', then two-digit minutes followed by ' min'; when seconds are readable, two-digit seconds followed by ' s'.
7 h 38 min 26 s
